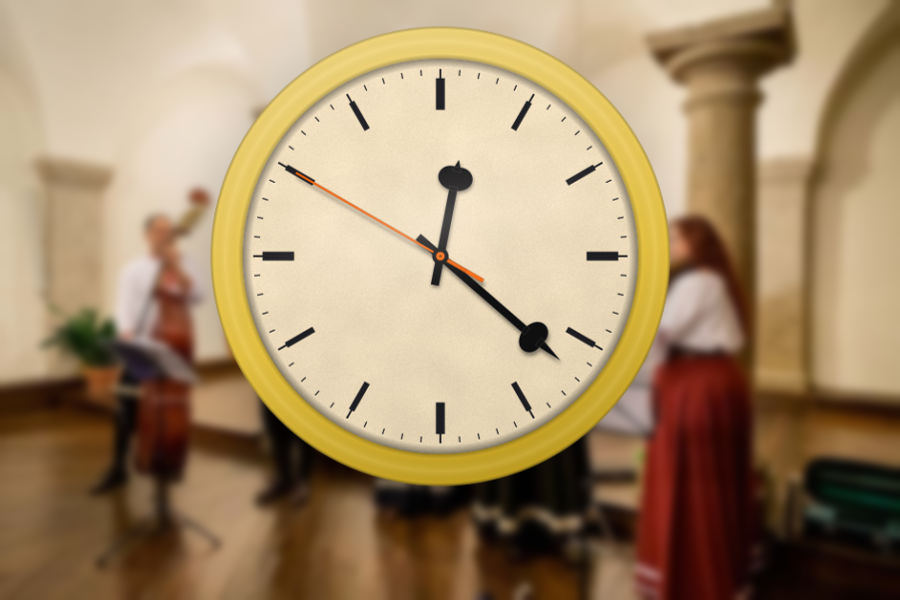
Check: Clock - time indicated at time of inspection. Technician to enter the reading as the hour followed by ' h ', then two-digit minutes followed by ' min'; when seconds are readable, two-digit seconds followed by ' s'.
12 h 21 min 50 s
